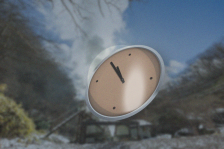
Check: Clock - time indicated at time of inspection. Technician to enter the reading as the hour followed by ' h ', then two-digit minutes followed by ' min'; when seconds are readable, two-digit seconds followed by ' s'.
10 h 53 min
